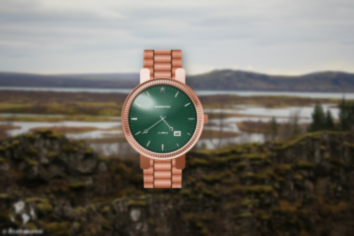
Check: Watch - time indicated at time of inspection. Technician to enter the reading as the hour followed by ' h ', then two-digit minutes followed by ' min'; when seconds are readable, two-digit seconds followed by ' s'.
4 h 39 min
